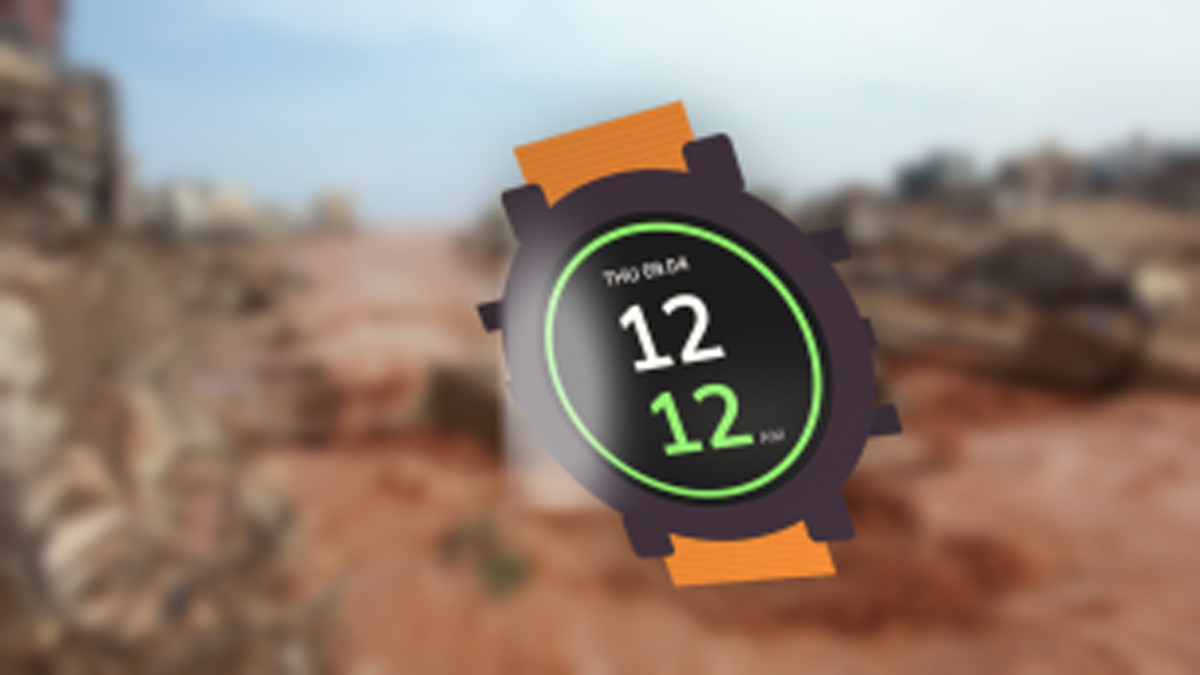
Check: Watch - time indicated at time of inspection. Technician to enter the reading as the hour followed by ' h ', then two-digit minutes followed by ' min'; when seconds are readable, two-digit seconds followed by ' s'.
12 h 12 min
